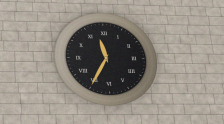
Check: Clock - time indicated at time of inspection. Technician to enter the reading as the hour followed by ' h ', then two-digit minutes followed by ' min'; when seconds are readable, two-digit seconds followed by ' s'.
11 h 35 min
